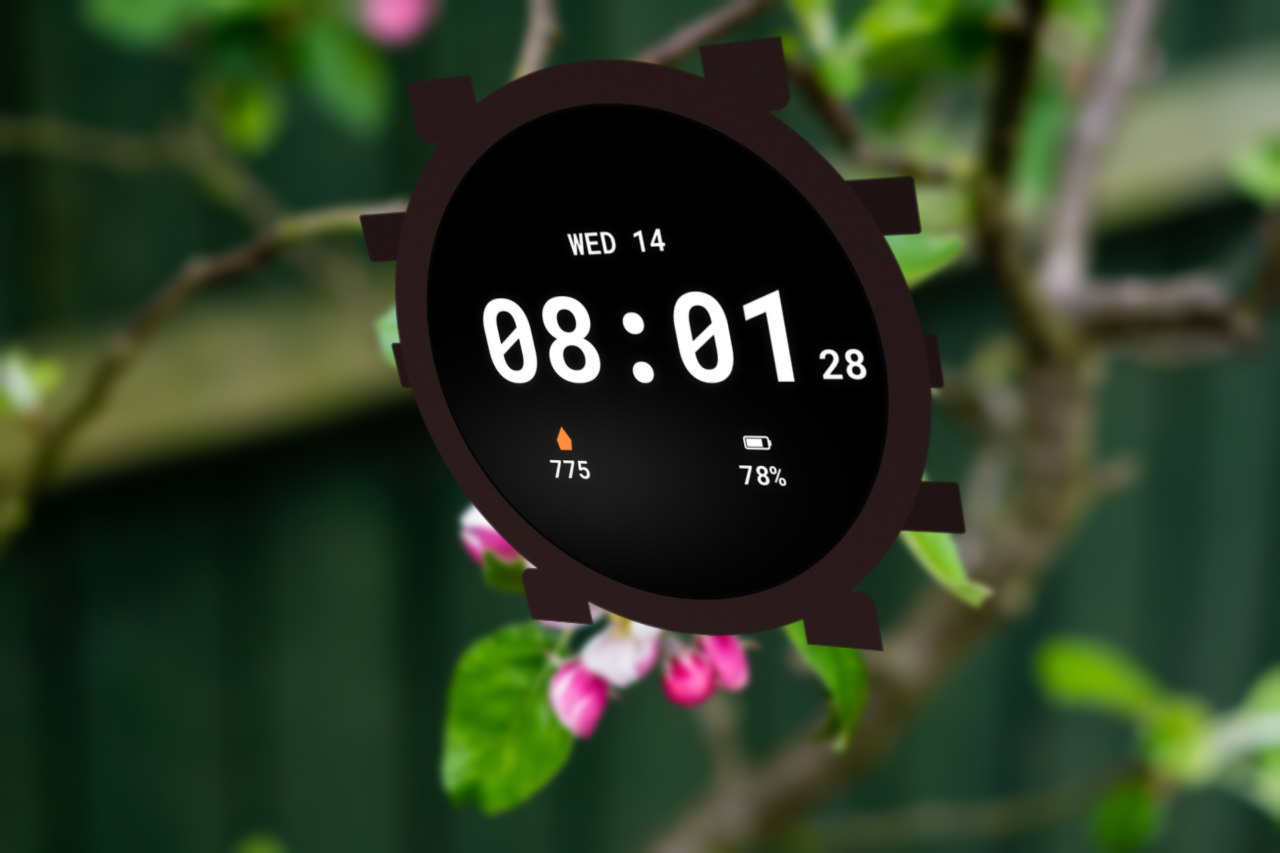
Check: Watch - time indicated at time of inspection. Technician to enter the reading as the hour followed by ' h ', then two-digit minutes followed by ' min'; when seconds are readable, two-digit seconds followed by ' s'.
8 h 01 min 28 s
